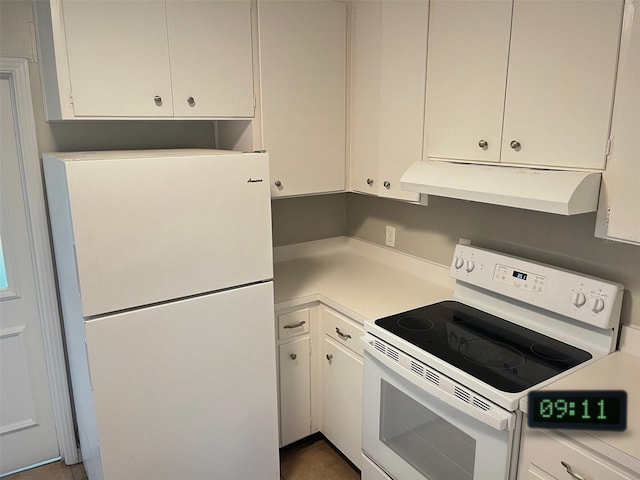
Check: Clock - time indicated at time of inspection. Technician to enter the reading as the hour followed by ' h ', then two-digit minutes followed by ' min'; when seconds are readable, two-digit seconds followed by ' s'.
9 h 11 min
